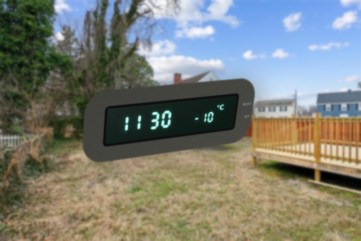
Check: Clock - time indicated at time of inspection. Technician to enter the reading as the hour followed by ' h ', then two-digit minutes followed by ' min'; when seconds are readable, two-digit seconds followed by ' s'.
11 h 30 min
